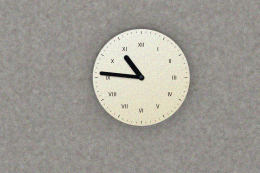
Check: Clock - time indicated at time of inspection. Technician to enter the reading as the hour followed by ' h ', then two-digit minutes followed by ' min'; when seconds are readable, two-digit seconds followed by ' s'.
10 h 46 min
